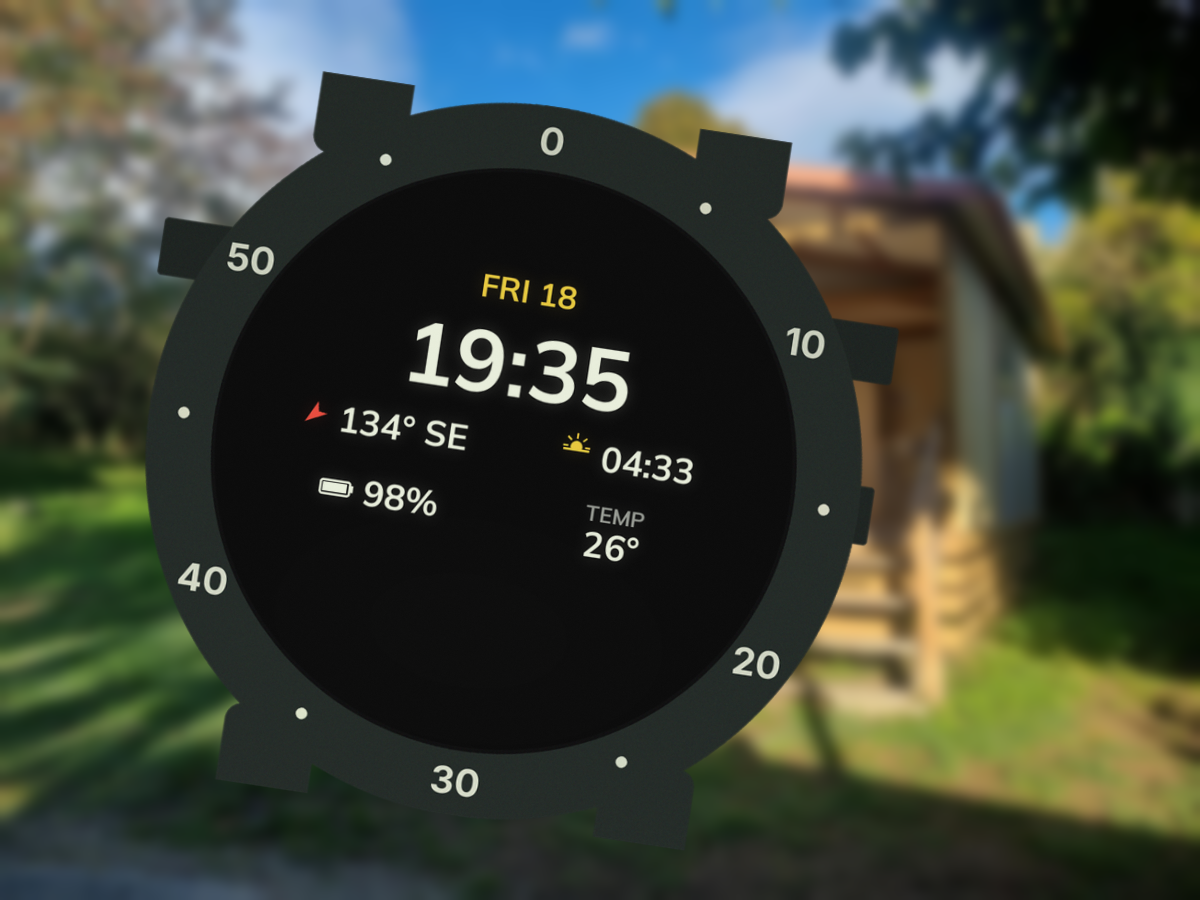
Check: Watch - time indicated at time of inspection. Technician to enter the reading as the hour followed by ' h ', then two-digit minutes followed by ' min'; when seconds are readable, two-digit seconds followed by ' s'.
19 h 35 min
